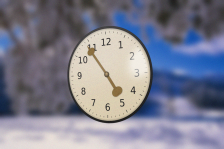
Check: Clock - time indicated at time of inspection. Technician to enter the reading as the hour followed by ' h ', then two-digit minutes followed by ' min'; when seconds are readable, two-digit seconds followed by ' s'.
4 h 54 min
